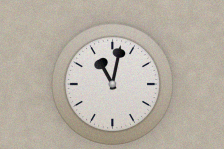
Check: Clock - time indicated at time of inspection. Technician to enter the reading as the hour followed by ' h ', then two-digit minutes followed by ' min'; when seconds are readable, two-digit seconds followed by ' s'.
11 h 02 min
